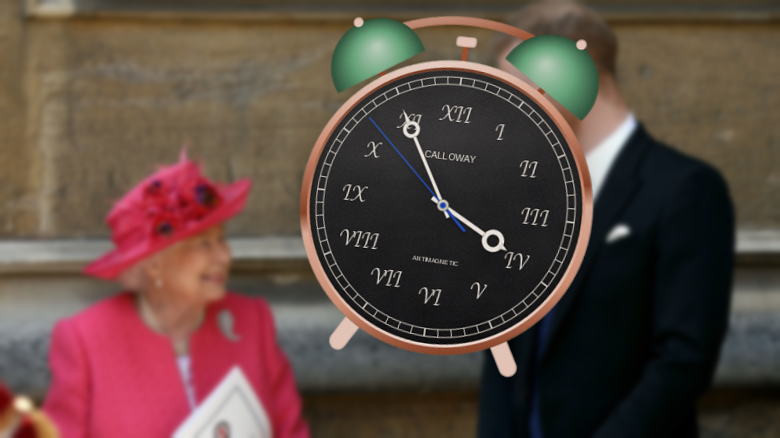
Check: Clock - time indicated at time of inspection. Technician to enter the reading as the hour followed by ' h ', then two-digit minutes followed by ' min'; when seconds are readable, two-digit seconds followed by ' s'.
3 h 54 min 52 s
